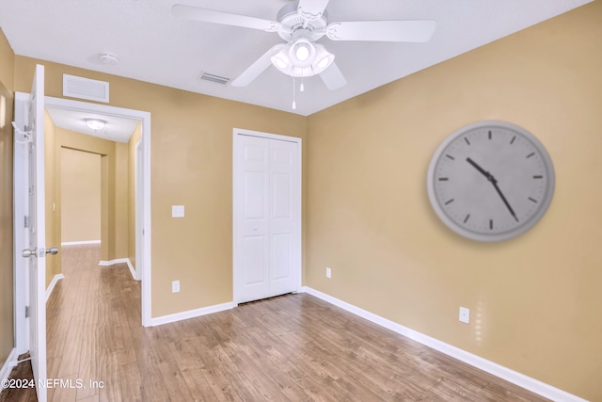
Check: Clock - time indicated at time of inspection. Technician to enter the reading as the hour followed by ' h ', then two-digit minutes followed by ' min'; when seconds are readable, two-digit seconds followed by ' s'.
10 h 25 min
